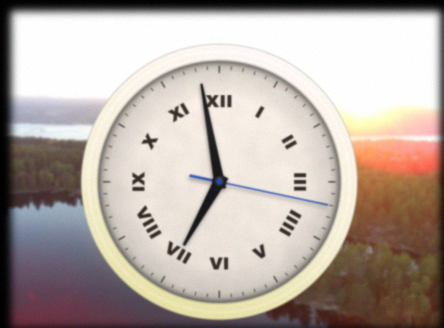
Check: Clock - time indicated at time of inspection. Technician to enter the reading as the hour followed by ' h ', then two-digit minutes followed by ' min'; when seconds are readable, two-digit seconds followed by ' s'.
6 h 58 min 17 s
